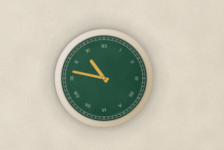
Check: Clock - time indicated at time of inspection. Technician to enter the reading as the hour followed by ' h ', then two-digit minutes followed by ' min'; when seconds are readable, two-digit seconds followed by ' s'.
10 h 47 min
